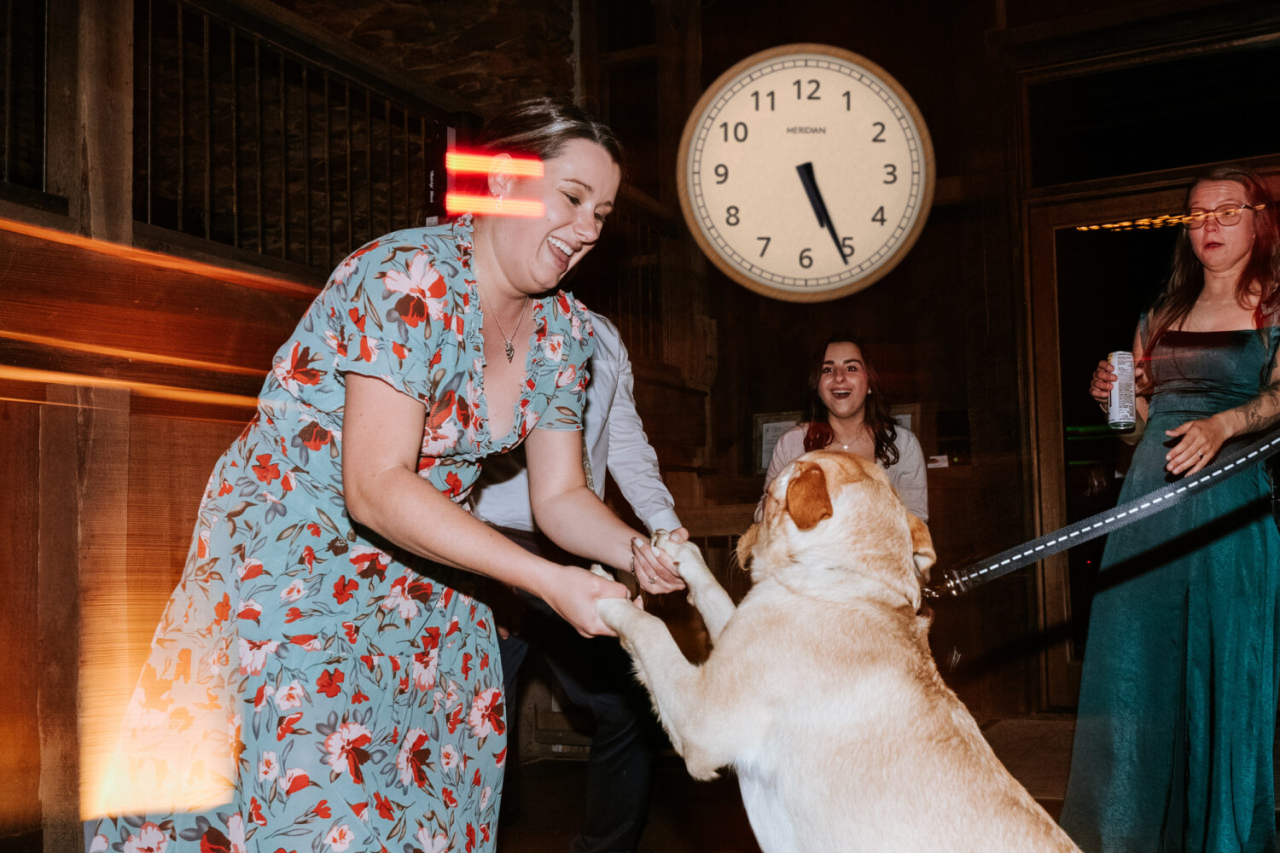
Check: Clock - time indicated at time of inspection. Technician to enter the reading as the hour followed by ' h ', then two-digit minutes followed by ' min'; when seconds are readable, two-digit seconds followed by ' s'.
5 h 26 min
